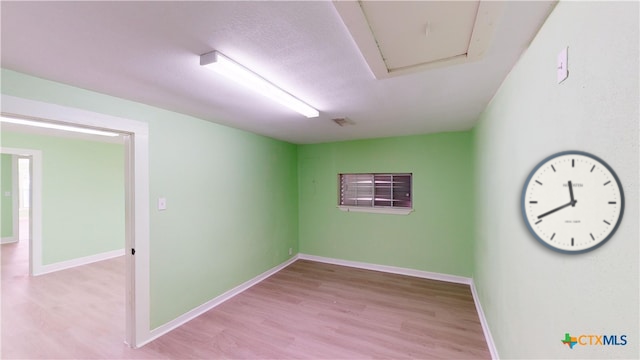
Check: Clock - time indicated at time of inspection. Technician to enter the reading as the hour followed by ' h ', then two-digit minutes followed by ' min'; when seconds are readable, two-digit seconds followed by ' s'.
11 h 41 min
